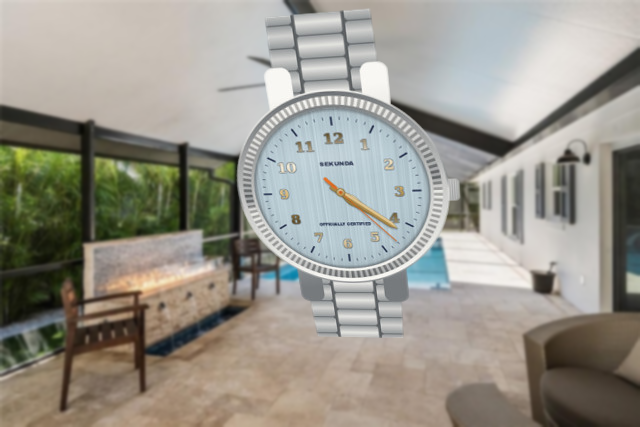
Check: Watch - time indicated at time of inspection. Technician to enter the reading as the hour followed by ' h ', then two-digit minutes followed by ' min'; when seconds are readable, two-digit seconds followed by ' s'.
4 h 21 min 23 s
